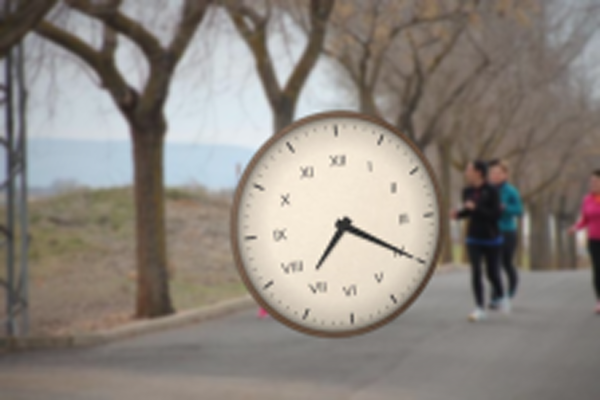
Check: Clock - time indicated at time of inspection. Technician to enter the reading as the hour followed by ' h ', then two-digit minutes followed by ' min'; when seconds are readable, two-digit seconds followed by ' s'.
7 h 20 min
